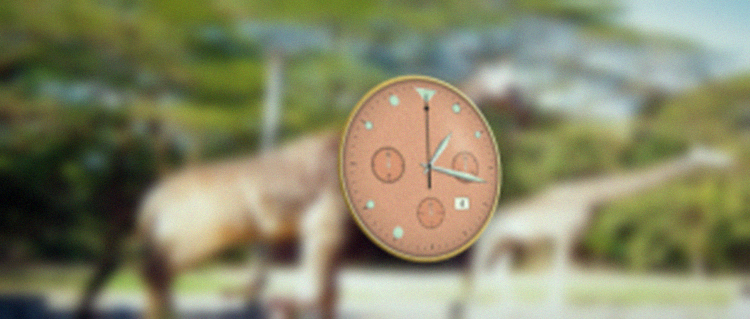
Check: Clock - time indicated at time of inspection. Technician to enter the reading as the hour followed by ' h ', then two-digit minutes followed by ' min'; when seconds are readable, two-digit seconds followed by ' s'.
1 h 17 min
